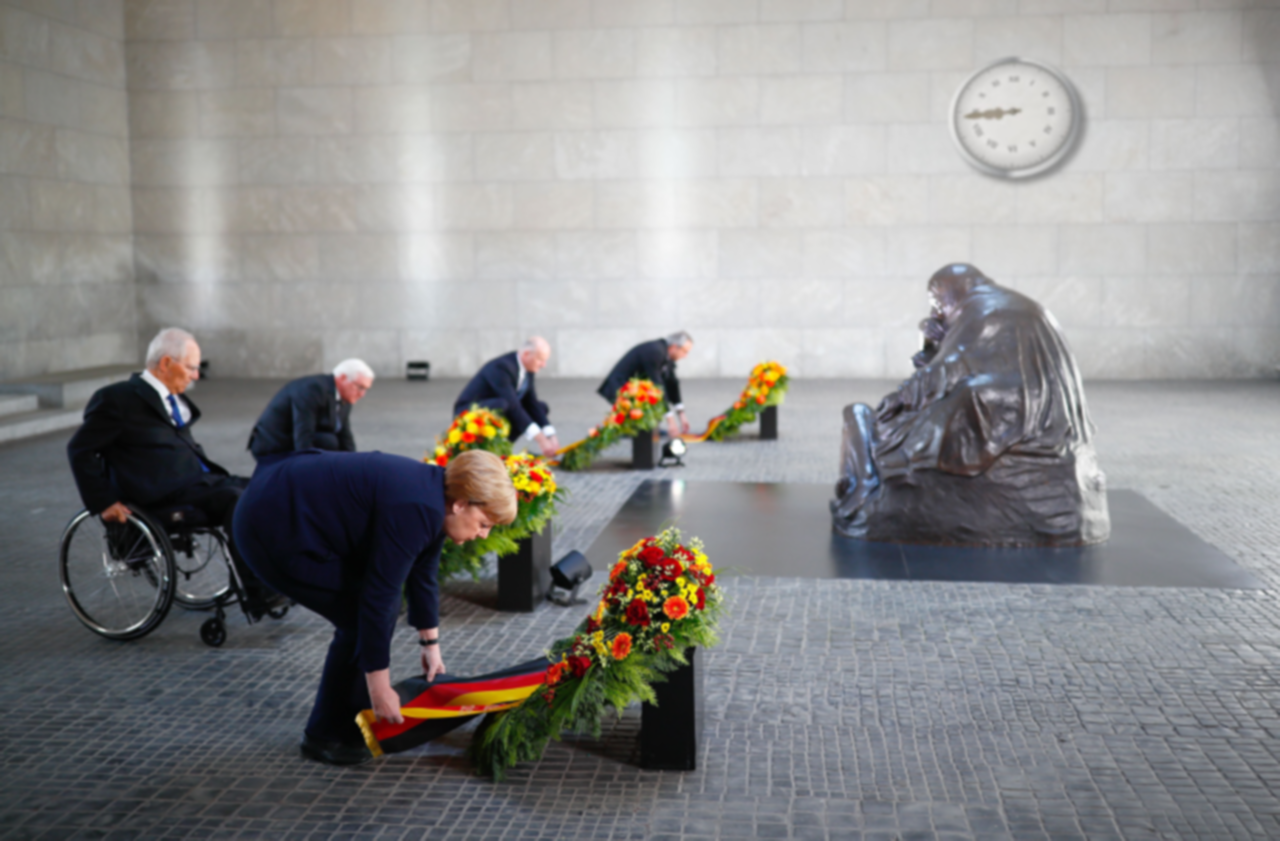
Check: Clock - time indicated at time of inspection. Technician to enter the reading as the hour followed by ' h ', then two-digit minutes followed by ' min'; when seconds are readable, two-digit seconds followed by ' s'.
8 h 44 min
